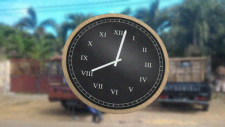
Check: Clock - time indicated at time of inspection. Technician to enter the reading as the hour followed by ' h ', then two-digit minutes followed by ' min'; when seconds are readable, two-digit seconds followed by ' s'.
8 h 02 min
